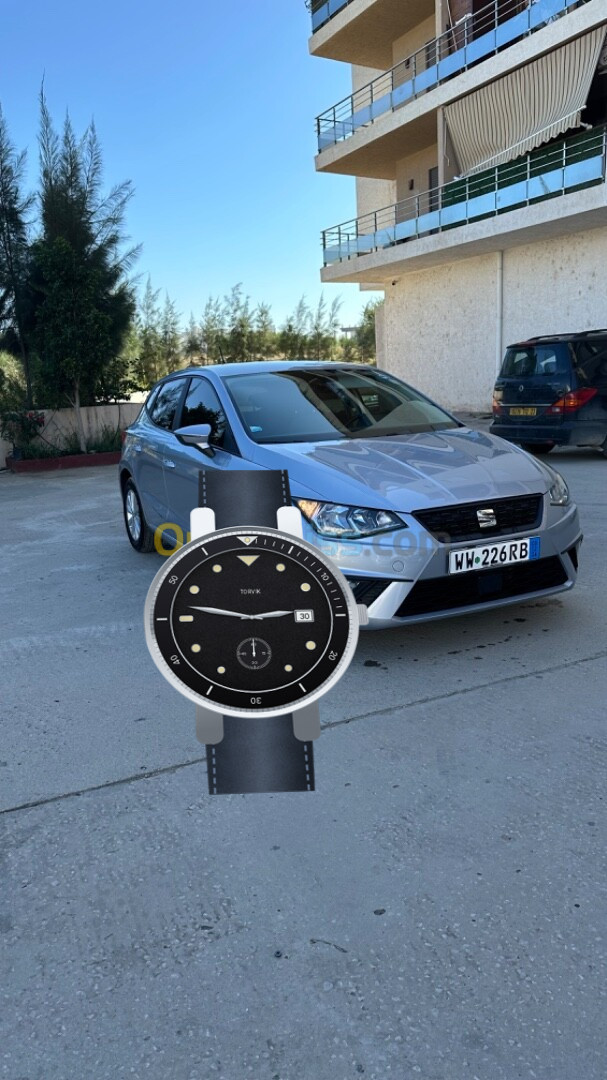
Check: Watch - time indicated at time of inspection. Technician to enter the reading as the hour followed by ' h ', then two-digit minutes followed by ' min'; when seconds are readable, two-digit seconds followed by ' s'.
2 h 47 min
